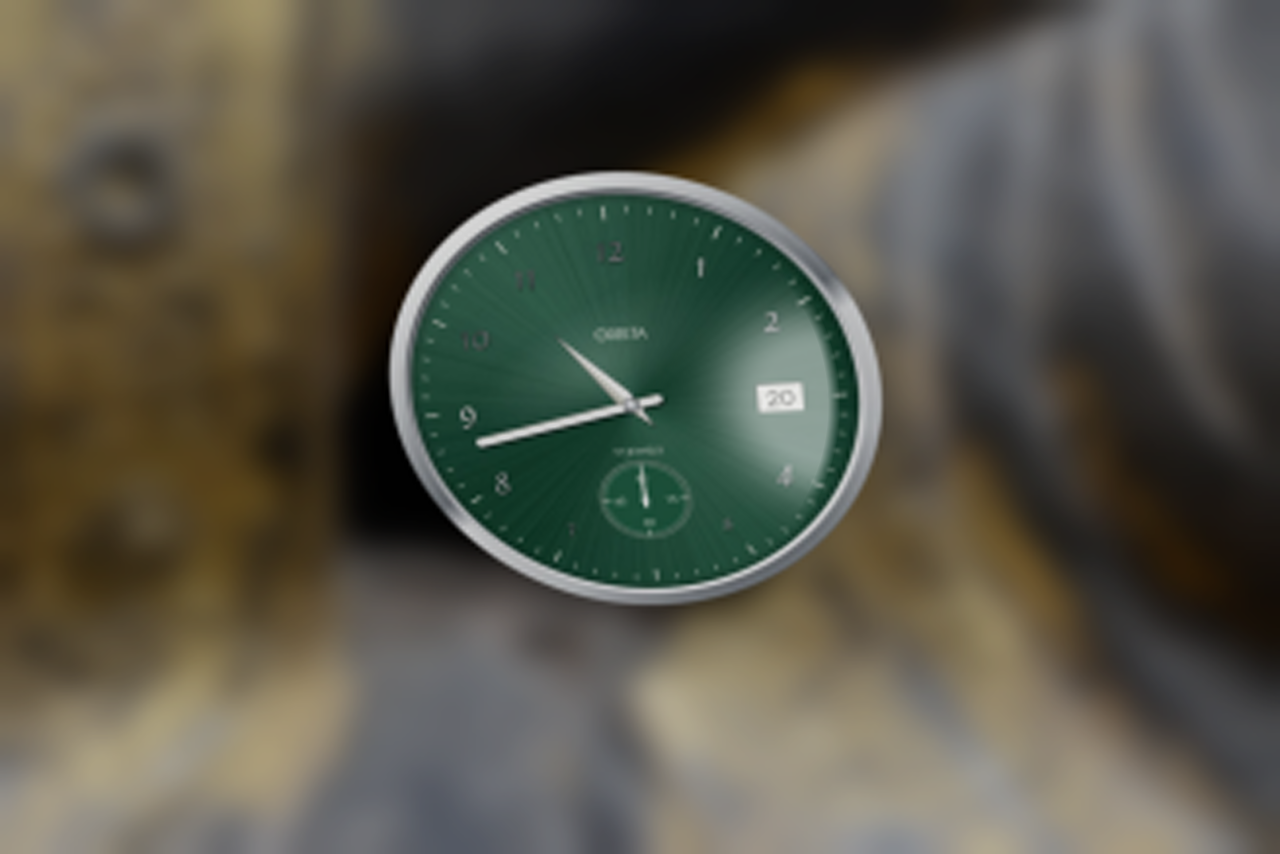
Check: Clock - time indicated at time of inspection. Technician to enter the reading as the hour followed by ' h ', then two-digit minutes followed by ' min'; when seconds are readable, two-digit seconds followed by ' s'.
10 h 43 min
